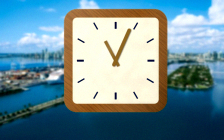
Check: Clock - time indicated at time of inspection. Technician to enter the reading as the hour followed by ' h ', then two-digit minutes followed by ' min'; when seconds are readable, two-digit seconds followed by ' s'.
11 h 04 min
